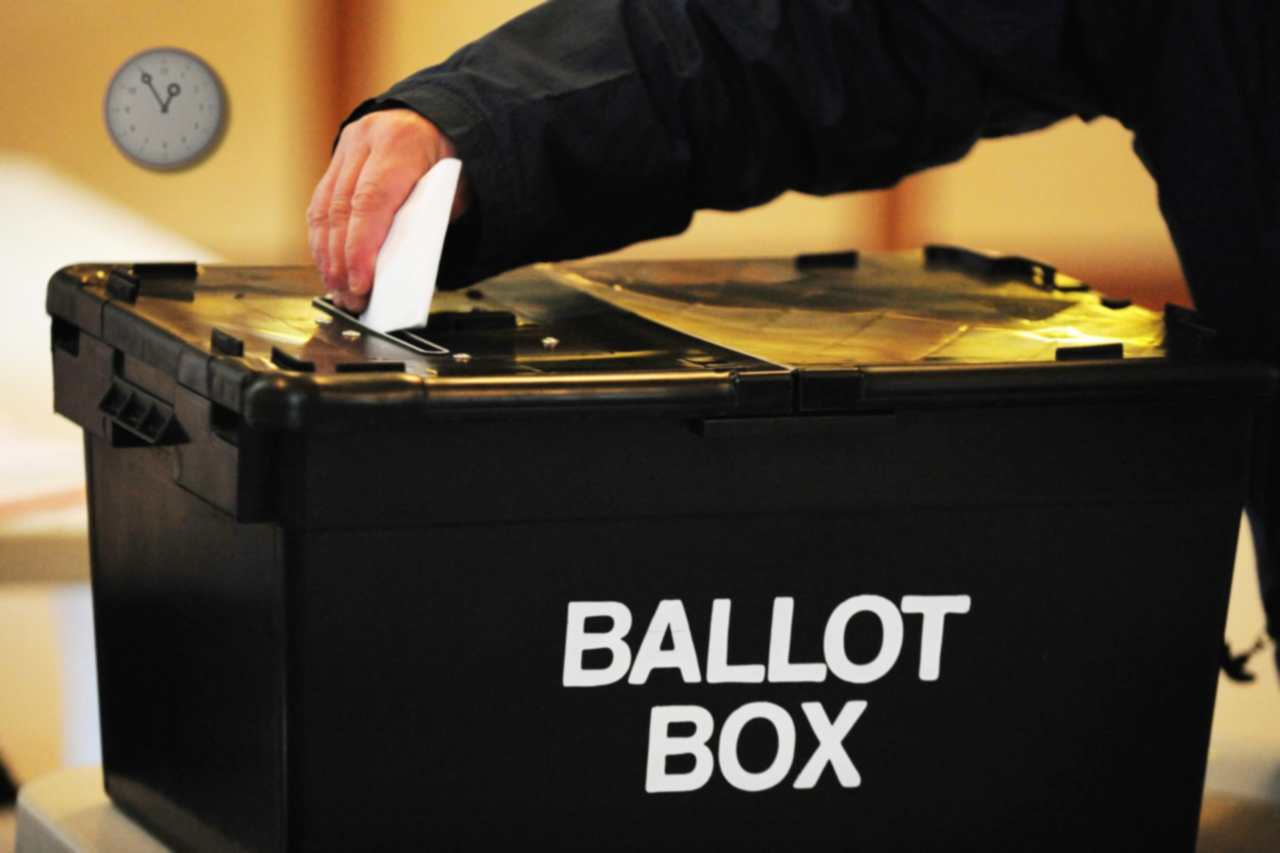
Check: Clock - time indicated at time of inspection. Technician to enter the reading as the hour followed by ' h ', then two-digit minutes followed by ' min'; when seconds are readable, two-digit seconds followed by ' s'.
12 h 55 min
